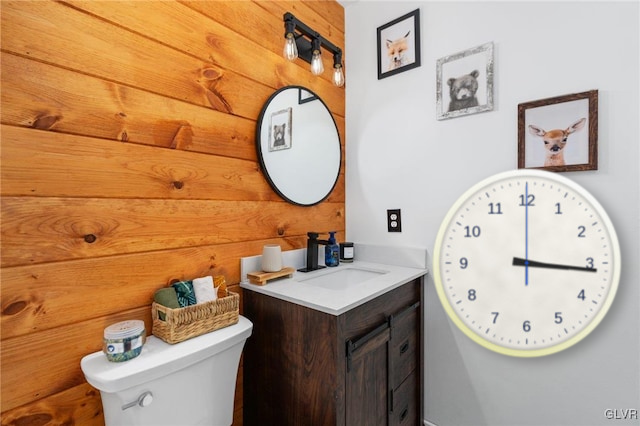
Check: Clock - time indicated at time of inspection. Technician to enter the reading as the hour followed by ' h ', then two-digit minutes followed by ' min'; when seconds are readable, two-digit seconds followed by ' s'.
3 h 16 min 00 s
